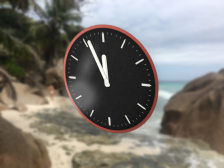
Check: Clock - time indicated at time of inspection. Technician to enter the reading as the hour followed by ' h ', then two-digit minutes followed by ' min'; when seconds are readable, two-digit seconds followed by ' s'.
11 h 56 min
